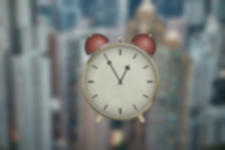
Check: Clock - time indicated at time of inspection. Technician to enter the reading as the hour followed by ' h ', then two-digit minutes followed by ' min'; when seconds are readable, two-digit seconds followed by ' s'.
12 h 55 min
